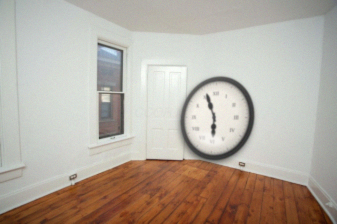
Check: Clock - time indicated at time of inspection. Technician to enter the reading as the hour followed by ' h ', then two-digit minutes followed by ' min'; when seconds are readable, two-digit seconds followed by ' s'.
5 h 56 min
